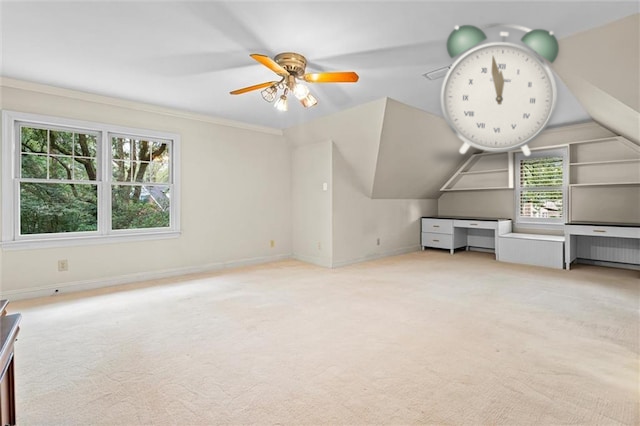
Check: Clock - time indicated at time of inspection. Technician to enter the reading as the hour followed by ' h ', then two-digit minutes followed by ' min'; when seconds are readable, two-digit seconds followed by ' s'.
11 h 58 min
